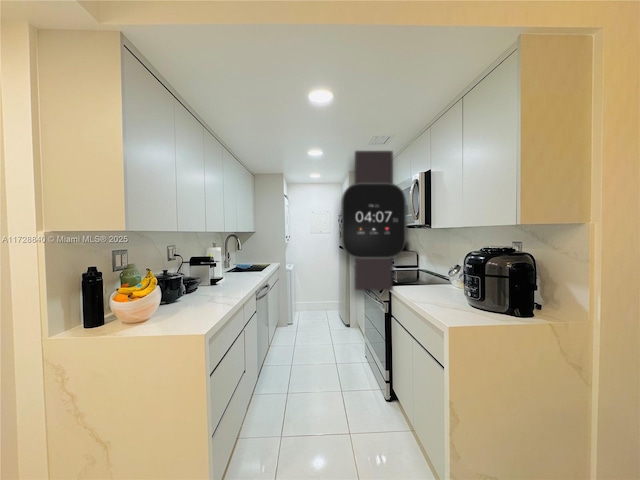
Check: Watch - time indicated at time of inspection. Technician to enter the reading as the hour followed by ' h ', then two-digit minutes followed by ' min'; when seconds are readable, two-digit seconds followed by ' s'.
4 h 07 min
